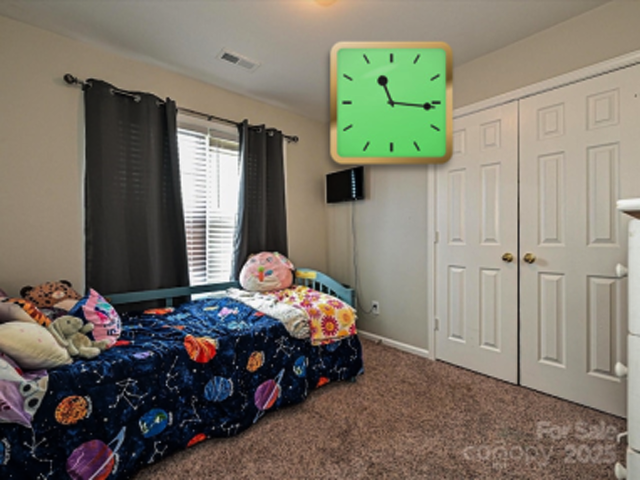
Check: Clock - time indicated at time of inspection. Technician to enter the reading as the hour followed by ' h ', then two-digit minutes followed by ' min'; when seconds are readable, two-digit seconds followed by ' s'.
11 h 16 min
